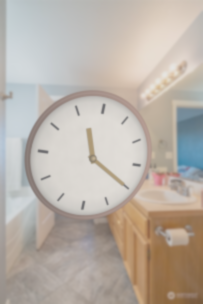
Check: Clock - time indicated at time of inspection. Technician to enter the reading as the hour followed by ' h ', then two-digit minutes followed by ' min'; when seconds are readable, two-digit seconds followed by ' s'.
11 h 20 min
